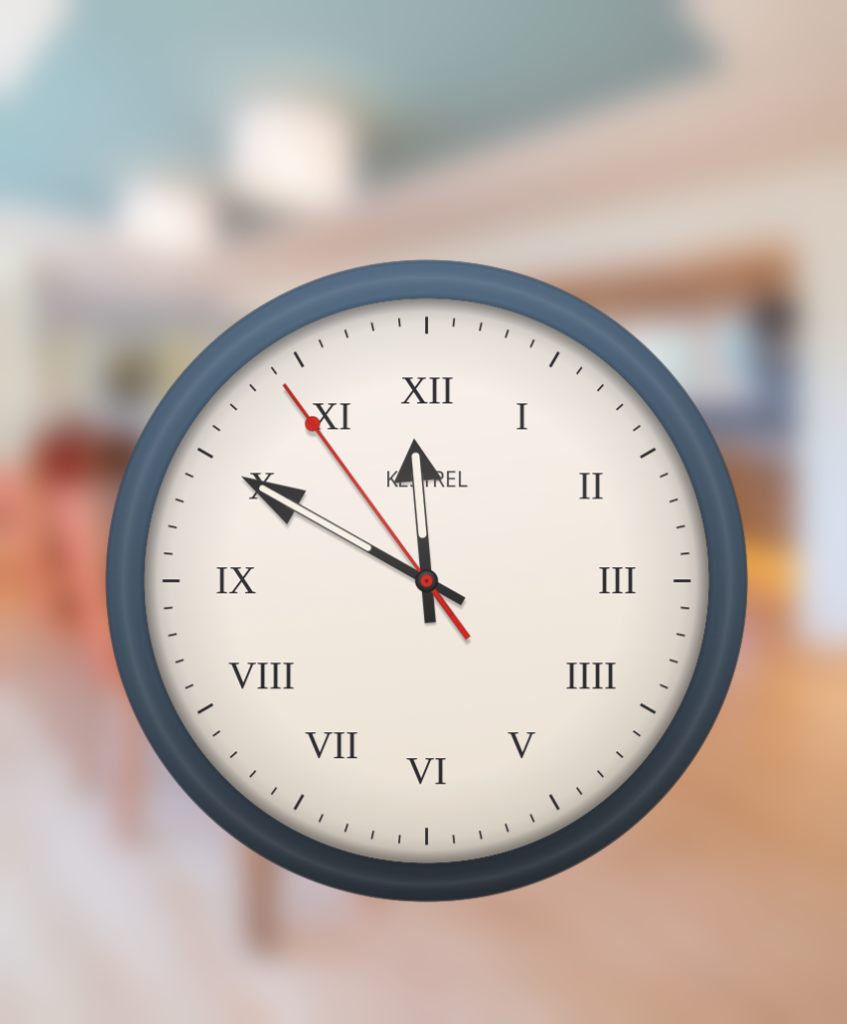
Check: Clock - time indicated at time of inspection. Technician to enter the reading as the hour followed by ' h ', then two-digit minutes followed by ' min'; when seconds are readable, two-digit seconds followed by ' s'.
11 h 49 min 54 s
